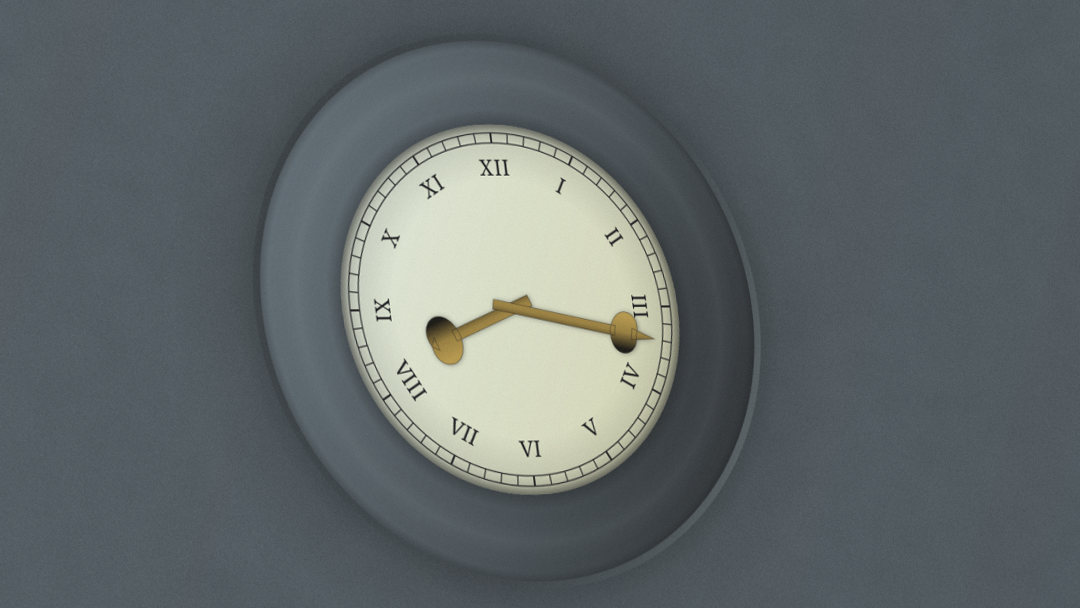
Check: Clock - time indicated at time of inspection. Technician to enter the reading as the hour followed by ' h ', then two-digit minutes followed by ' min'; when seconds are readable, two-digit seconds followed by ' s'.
8 h 17 min
